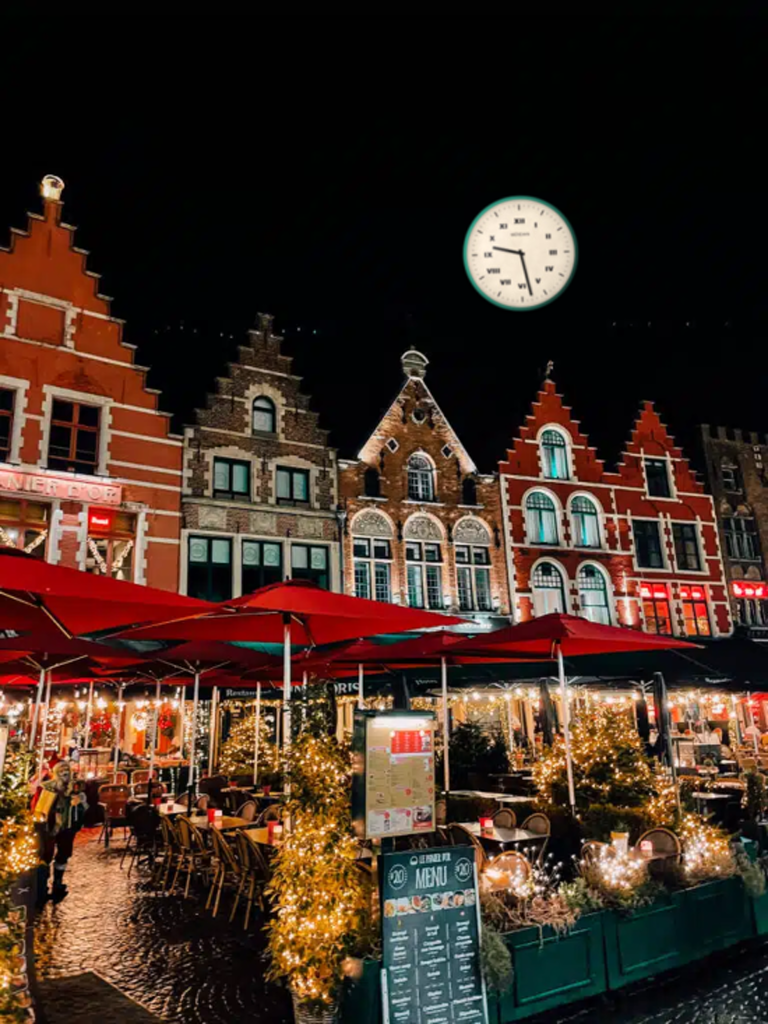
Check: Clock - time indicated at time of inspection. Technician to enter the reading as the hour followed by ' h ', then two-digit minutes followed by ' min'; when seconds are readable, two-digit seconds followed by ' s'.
9 h 28 min
